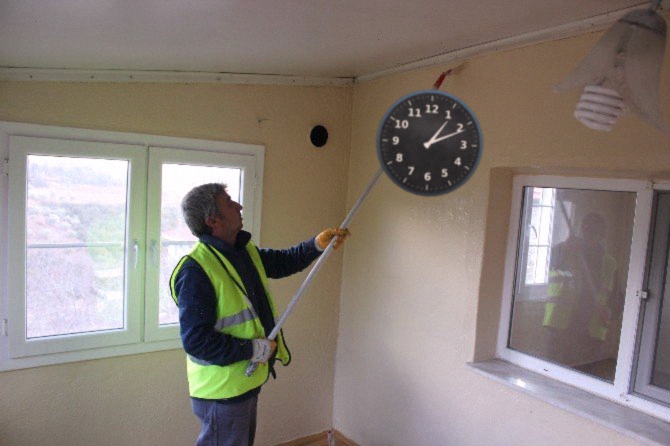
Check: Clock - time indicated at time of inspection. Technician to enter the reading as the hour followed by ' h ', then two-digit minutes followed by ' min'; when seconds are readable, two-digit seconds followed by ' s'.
1 h 11 min
